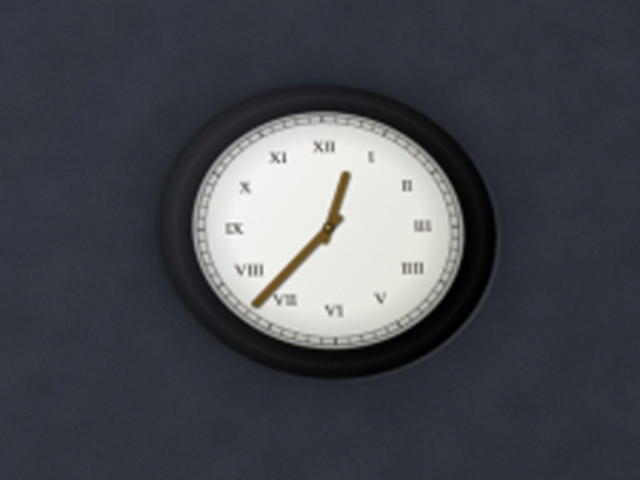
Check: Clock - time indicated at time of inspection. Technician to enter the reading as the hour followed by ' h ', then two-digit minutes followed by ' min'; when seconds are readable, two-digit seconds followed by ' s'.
12 h 37 min
